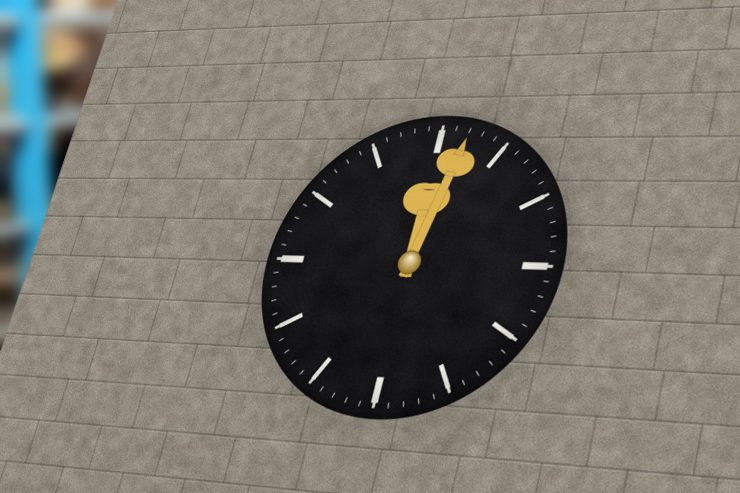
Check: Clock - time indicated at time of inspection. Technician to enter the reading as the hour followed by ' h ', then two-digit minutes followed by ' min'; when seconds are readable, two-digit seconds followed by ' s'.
12 h 02 min
